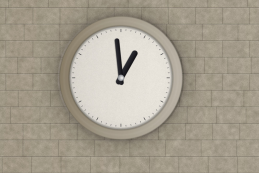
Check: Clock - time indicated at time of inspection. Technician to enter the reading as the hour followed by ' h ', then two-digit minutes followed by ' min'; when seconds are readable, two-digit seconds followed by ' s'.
12 h 59 min
